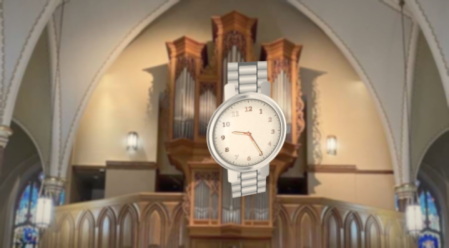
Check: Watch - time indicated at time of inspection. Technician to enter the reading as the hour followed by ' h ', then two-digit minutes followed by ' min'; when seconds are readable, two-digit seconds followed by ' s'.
9 h 25 min
